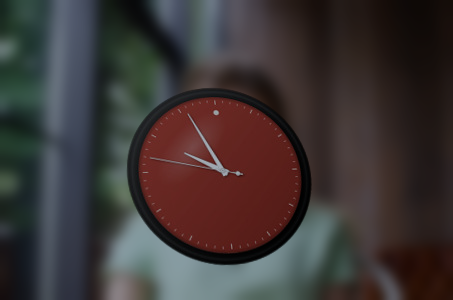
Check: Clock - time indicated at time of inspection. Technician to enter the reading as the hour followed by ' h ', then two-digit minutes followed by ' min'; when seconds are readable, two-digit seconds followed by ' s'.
9 h 55 min 47 s
